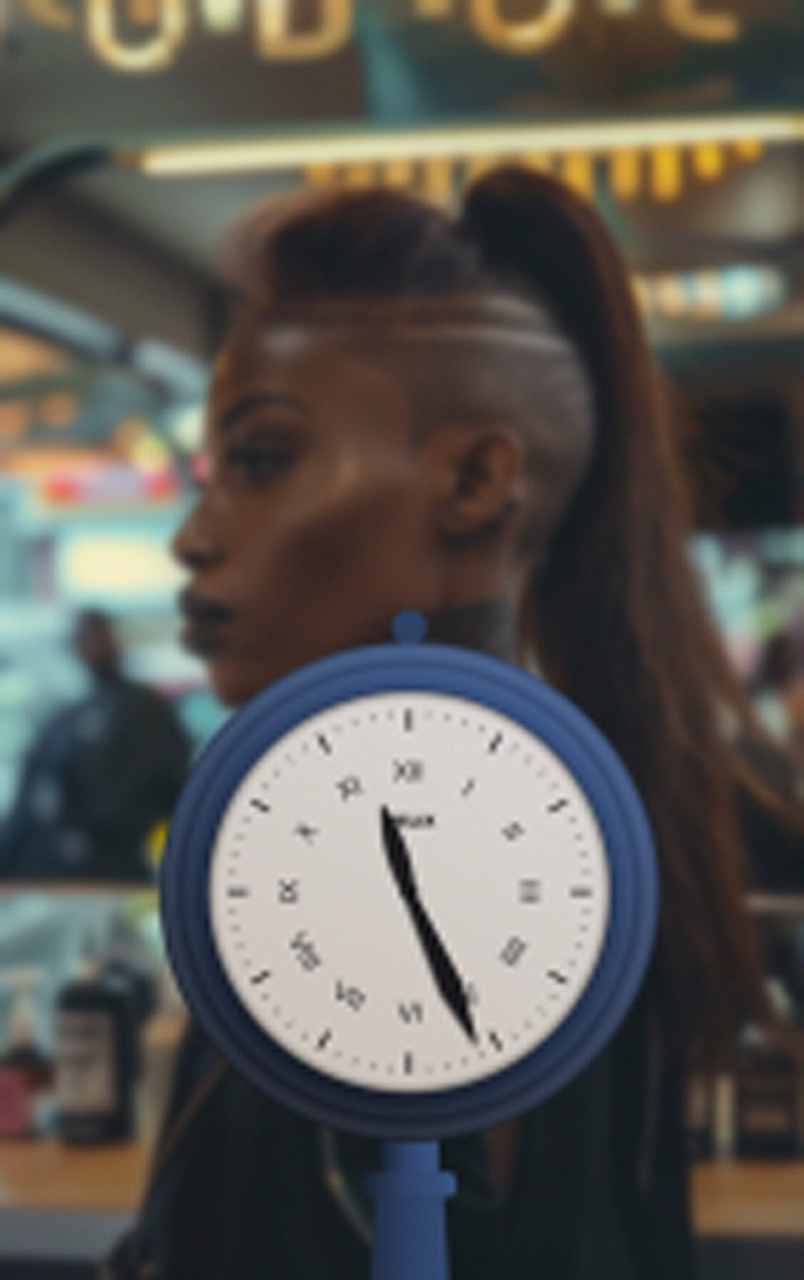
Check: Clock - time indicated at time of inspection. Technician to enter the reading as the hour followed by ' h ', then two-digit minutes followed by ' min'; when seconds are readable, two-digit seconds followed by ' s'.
11 h 26 min
